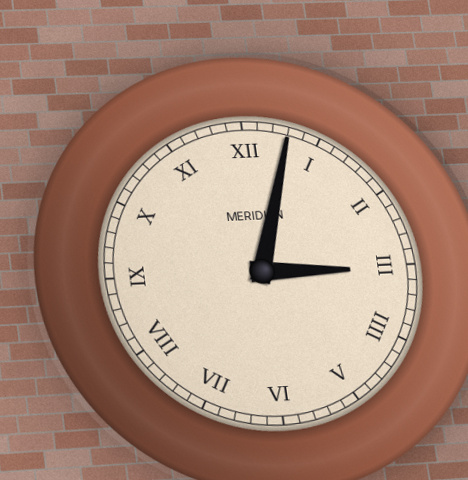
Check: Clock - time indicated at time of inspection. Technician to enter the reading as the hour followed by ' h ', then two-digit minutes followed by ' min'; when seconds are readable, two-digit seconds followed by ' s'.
3 h 03 min
